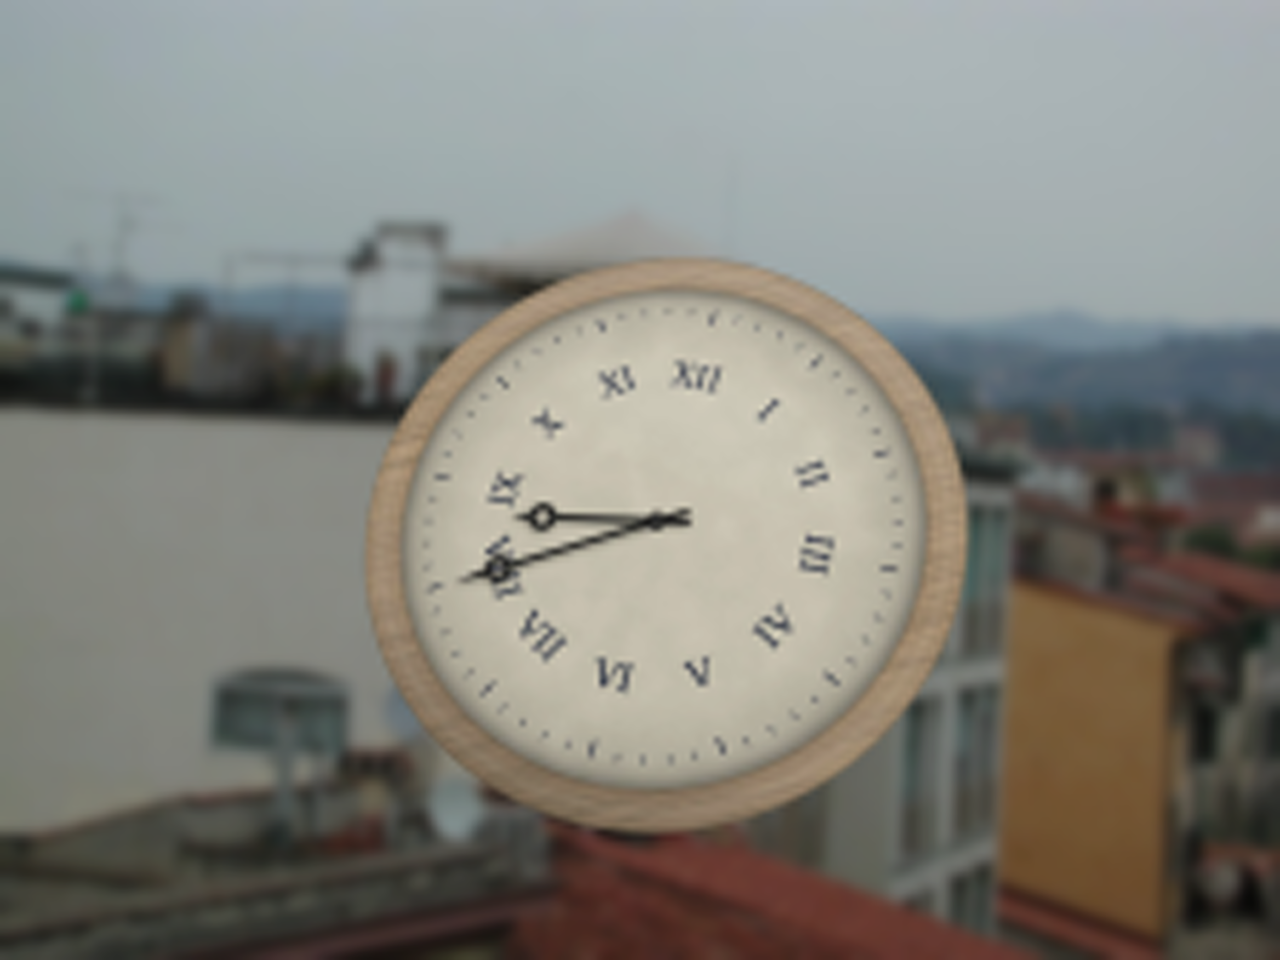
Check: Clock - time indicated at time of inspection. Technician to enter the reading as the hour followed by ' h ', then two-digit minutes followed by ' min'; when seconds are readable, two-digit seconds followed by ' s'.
8 h 40 min
